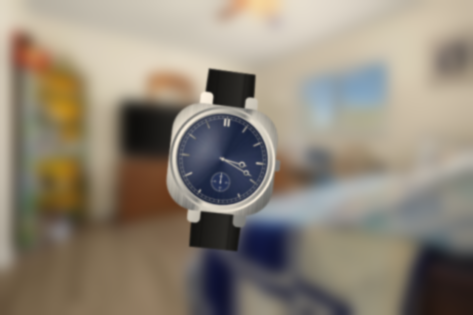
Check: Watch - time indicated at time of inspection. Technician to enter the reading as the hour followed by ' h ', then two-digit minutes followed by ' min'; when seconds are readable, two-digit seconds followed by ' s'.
3 h 19 min
